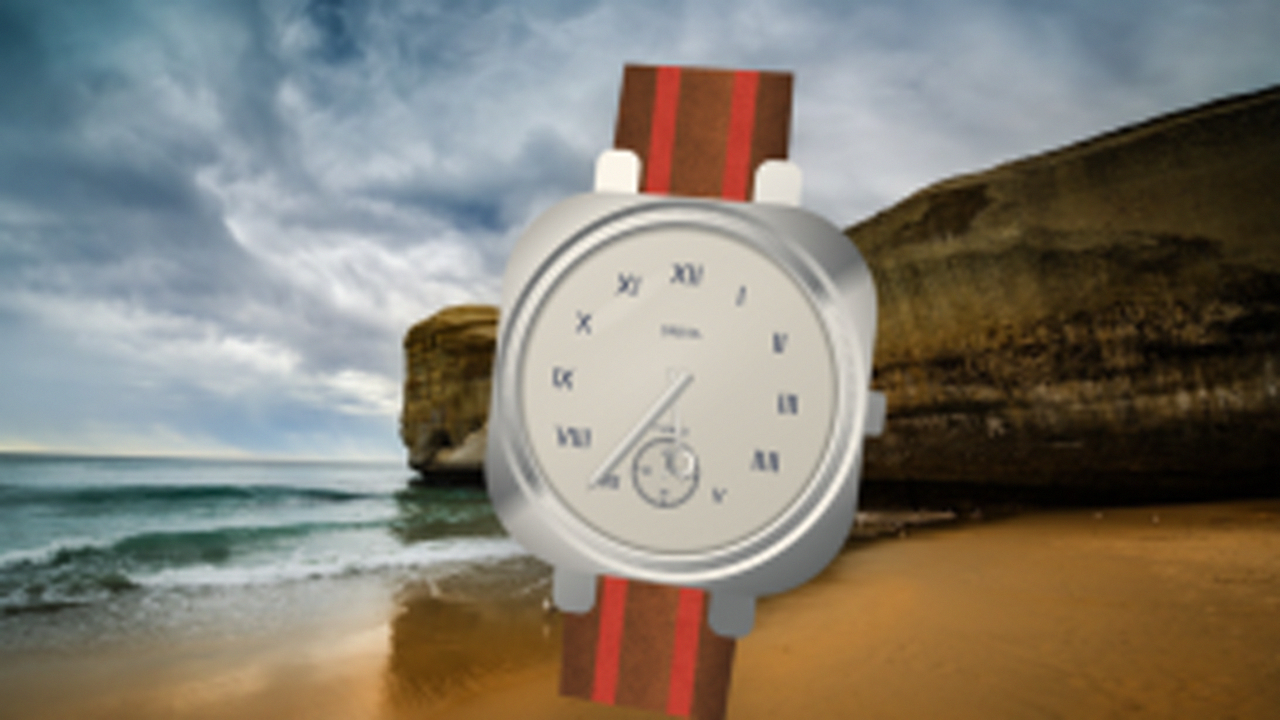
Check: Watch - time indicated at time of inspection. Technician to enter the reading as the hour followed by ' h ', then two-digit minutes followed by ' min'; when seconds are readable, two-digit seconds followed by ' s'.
5 h 36 min
